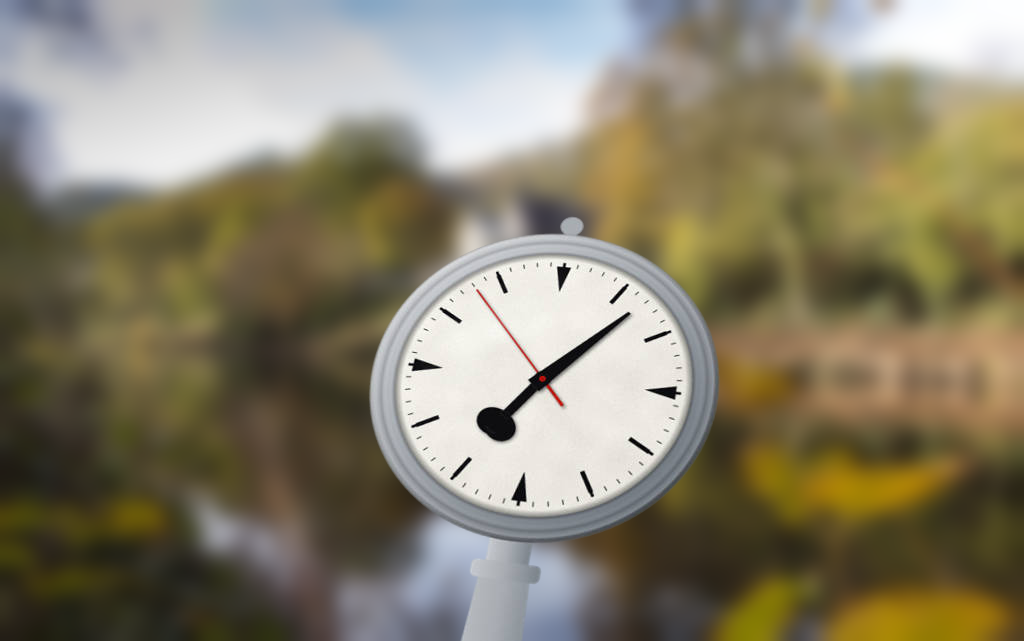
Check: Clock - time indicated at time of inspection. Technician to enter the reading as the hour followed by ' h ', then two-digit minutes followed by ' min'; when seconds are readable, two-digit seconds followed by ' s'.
7 h 06 min 53 s
